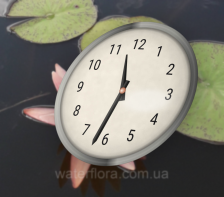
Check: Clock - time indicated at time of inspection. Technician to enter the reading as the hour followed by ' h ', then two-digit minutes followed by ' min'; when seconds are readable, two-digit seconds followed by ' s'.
11 h 32 min
